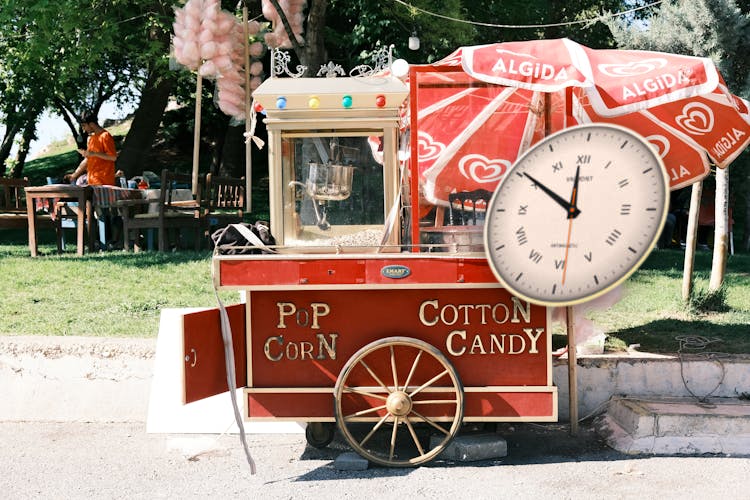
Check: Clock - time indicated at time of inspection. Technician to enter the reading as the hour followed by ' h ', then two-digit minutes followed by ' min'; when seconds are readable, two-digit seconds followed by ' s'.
11 h 50 min 29 s
